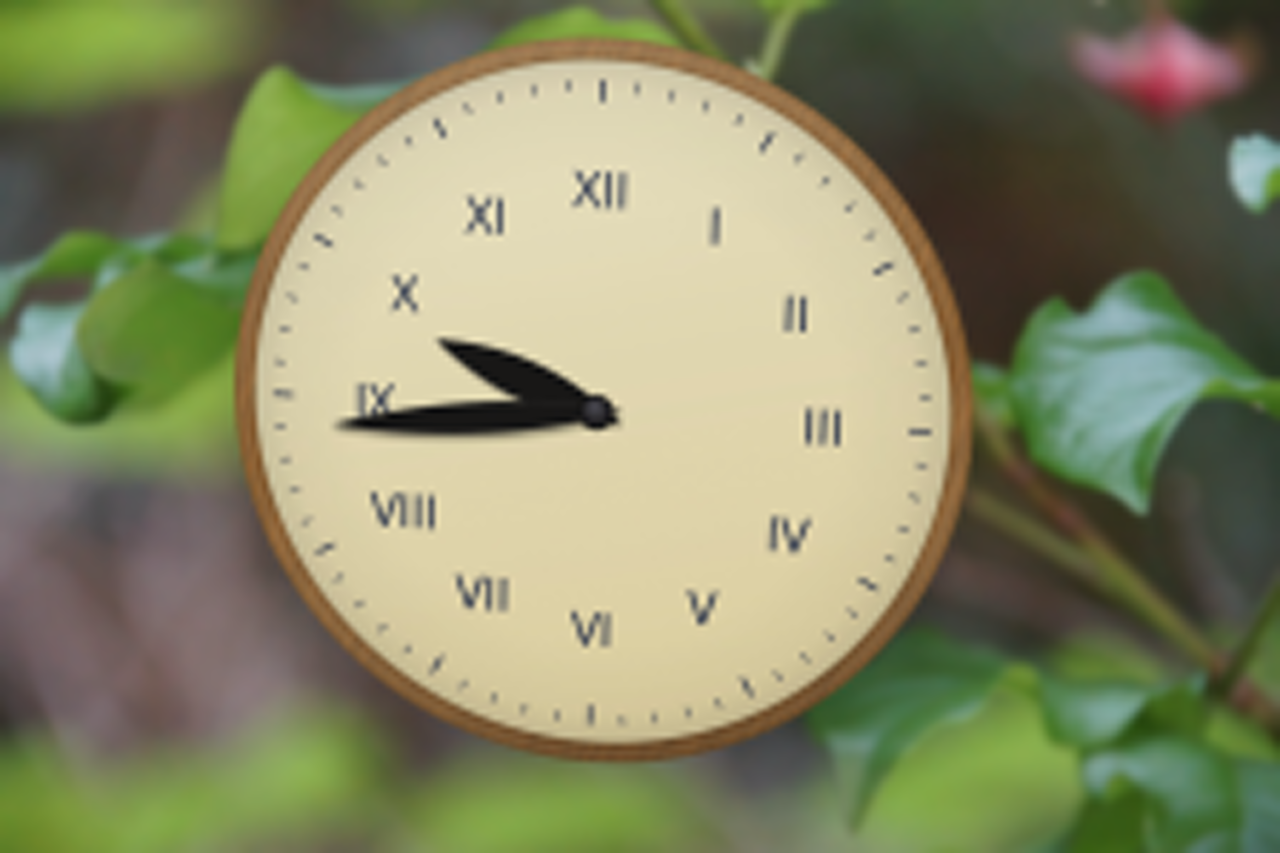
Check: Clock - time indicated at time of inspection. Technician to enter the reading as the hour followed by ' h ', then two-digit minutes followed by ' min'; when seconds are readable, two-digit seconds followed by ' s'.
9 h 44 min
